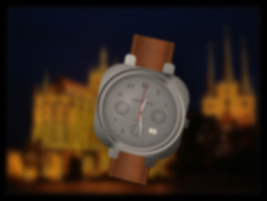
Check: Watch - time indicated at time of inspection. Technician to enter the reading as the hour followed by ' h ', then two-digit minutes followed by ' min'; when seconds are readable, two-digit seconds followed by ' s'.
12 h 28 min
